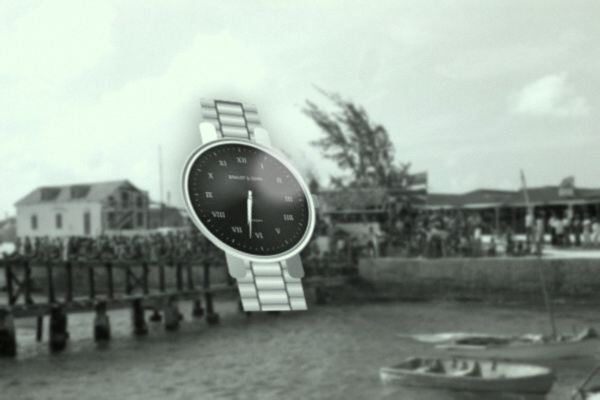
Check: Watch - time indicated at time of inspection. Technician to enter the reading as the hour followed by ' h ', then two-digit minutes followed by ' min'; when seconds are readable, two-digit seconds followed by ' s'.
6 h 32 min
